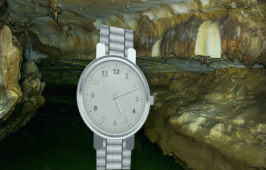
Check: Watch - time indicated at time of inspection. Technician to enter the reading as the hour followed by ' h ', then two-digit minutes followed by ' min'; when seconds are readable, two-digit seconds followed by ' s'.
5 h 11 min
